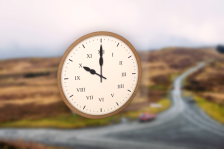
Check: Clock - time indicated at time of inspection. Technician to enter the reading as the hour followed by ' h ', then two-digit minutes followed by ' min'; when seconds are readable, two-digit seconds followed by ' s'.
10 h 00 min
